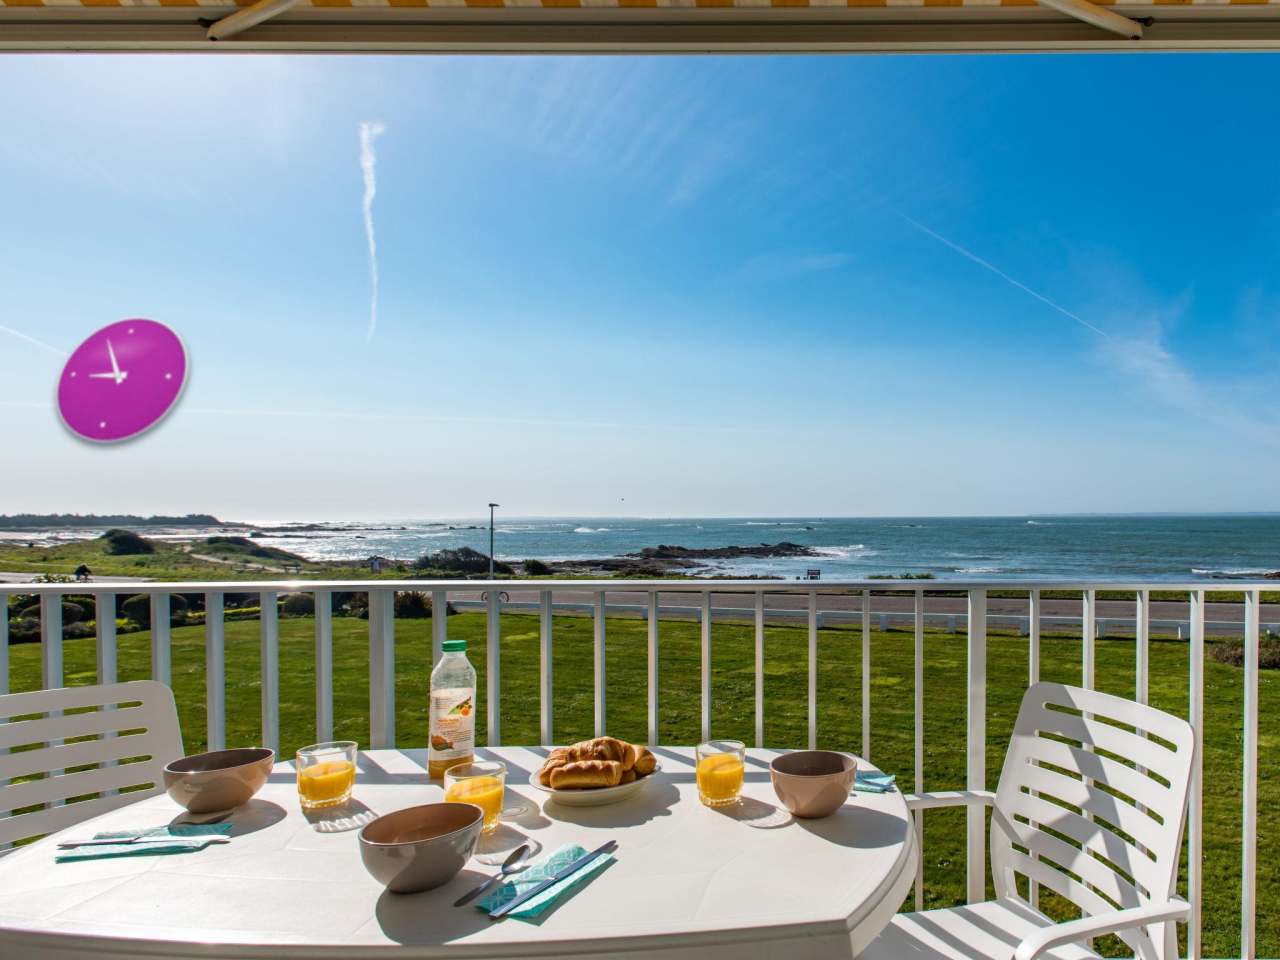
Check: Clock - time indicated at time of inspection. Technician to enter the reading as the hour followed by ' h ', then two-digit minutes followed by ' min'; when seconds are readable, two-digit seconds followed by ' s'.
8 h 55 min
